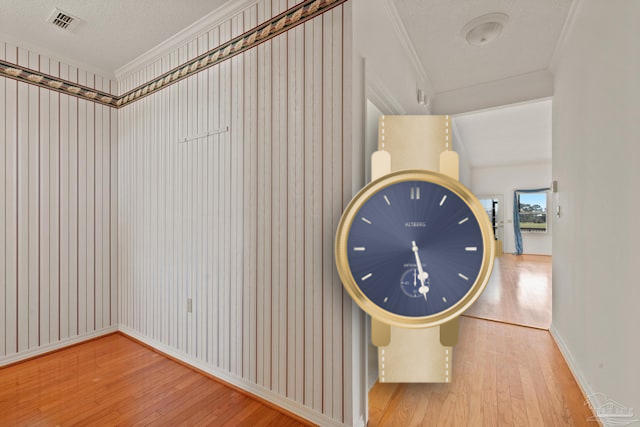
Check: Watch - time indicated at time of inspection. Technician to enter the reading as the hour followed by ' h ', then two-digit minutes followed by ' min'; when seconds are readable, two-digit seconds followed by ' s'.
5 h 28 min
